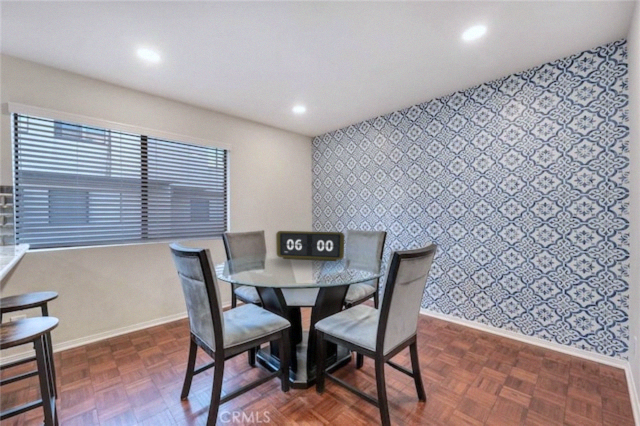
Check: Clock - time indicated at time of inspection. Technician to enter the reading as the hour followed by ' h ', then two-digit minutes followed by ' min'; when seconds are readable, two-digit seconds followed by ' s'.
6 h 00 min
